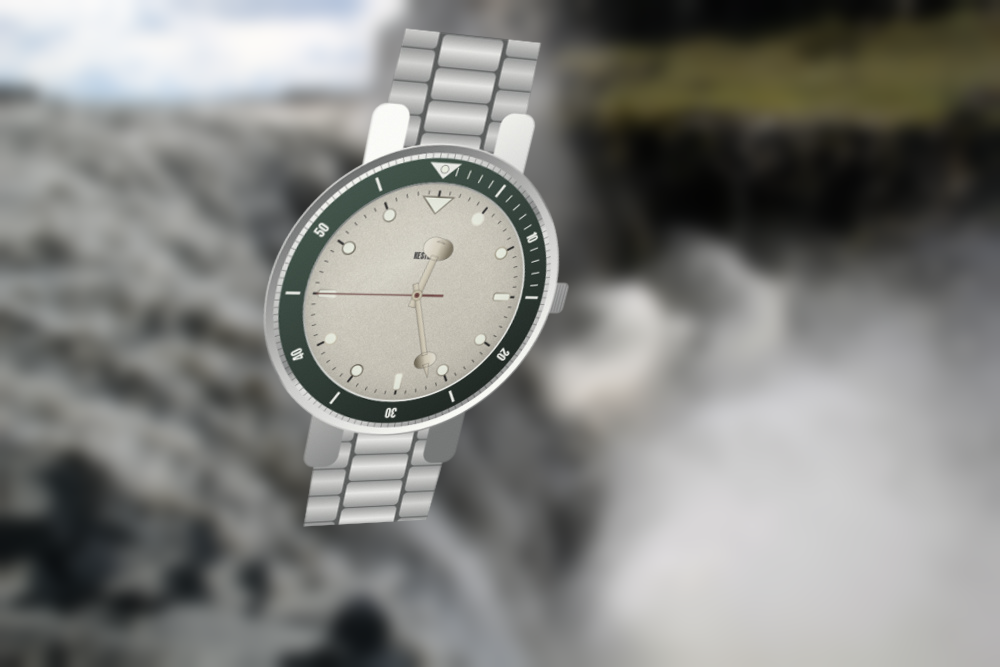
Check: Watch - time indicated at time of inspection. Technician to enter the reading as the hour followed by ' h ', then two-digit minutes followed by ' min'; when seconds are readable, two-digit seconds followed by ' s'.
12 h 26 min 45 s
